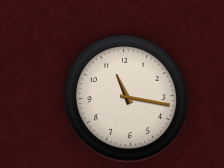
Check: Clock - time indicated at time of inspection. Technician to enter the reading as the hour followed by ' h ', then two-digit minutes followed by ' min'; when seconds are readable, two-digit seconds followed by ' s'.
11 h 17 min
